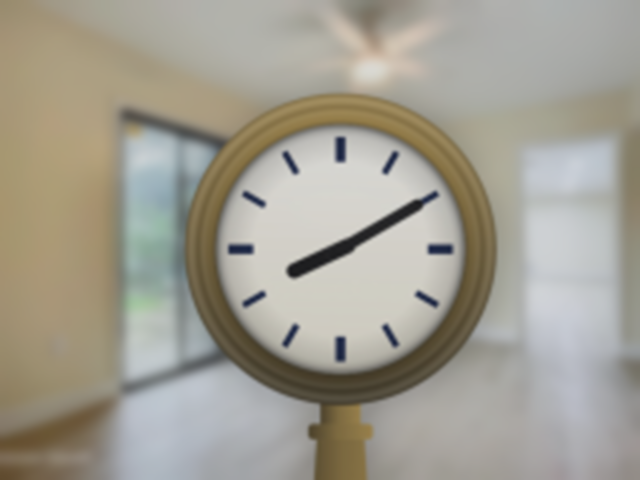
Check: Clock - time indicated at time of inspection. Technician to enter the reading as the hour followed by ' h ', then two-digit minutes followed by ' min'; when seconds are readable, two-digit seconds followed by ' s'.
8 h 10 min
